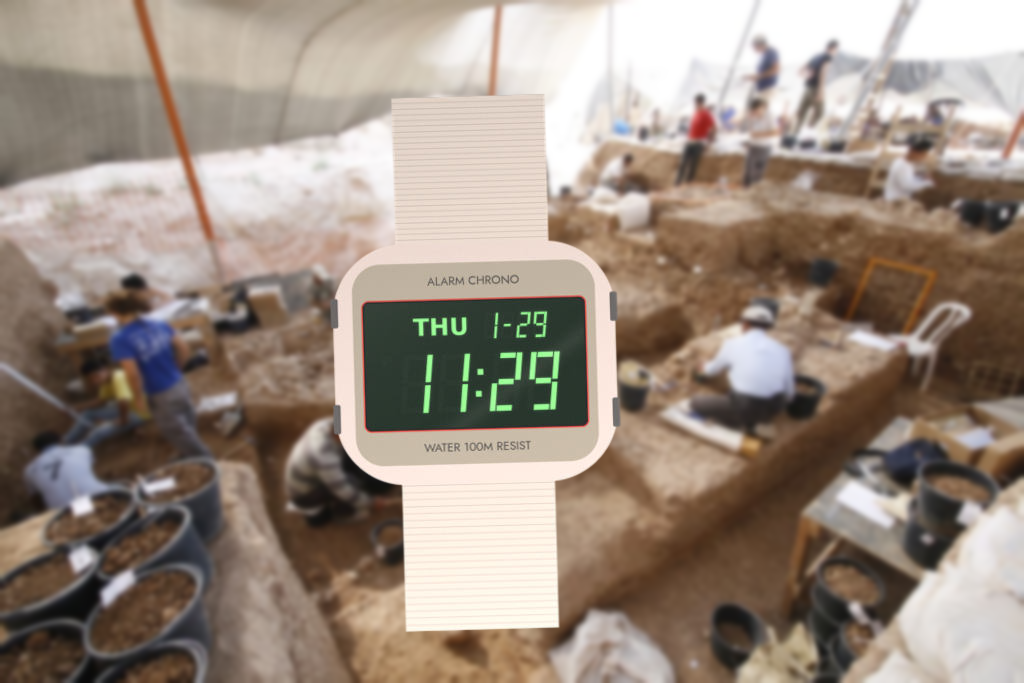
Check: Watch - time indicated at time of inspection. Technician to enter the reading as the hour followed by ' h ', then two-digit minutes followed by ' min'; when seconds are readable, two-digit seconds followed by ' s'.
11 h 29 min
